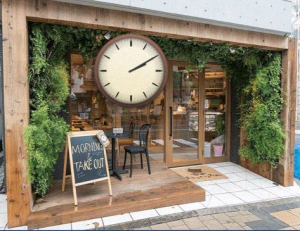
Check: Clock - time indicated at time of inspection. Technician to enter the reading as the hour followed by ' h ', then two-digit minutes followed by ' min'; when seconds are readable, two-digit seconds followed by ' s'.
2 h 10 min
